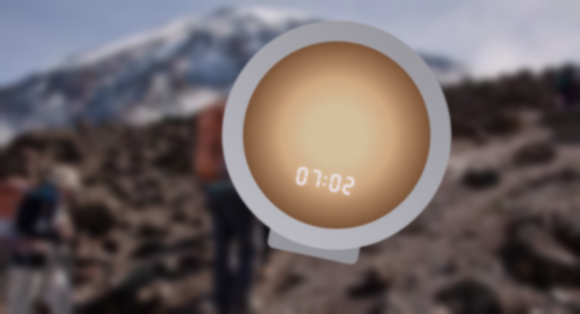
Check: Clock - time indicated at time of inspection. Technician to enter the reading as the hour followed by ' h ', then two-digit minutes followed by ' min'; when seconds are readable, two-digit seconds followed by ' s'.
7 h 02 min
